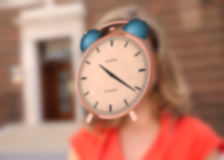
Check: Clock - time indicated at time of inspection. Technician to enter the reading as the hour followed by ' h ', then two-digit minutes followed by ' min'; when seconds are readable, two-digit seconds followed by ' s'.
10 h 21 min
